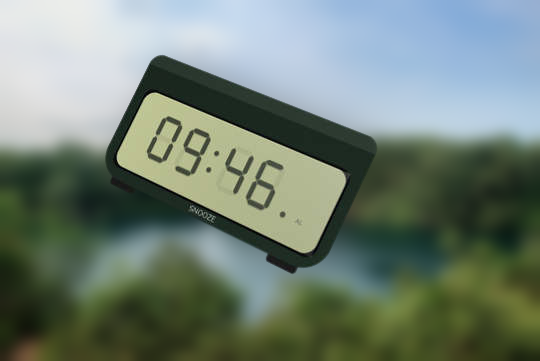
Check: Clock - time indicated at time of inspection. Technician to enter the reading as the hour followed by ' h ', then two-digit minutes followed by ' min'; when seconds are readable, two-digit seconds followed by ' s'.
9 h 46 min
